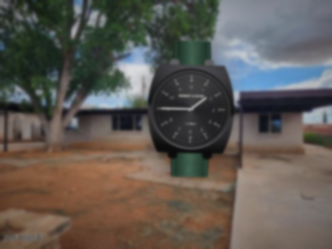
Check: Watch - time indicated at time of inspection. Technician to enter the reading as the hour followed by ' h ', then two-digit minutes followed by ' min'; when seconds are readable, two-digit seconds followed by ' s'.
1 h 45 min
